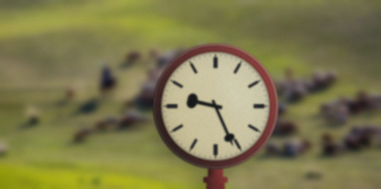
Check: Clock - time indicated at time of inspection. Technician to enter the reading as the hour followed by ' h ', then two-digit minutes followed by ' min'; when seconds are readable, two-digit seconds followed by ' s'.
9 h 26 min
